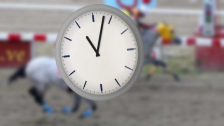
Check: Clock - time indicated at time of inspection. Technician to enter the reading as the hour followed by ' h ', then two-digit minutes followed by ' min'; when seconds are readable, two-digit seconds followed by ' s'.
11 h 03 min
